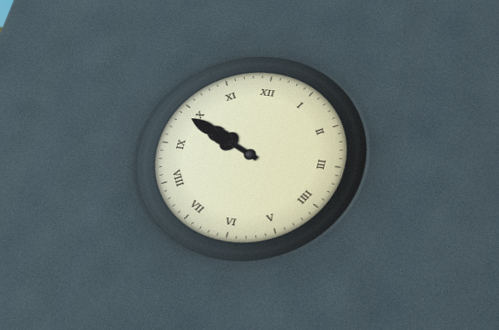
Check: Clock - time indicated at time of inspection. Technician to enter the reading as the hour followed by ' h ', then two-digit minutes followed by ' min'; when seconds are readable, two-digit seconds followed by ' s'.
9 h 49 min
